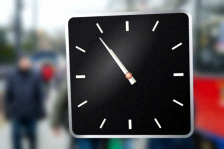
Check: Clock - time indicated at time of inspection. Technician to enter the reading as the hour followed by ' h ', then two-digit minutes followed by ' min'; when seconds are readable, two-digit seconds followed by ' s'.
10 h 54 min
